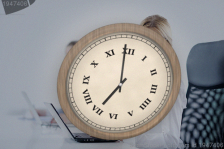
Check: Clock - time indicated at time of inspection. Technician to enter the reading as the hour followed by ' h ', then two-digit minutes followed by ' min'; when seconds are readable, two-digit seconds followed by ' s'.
6 h 59 min
